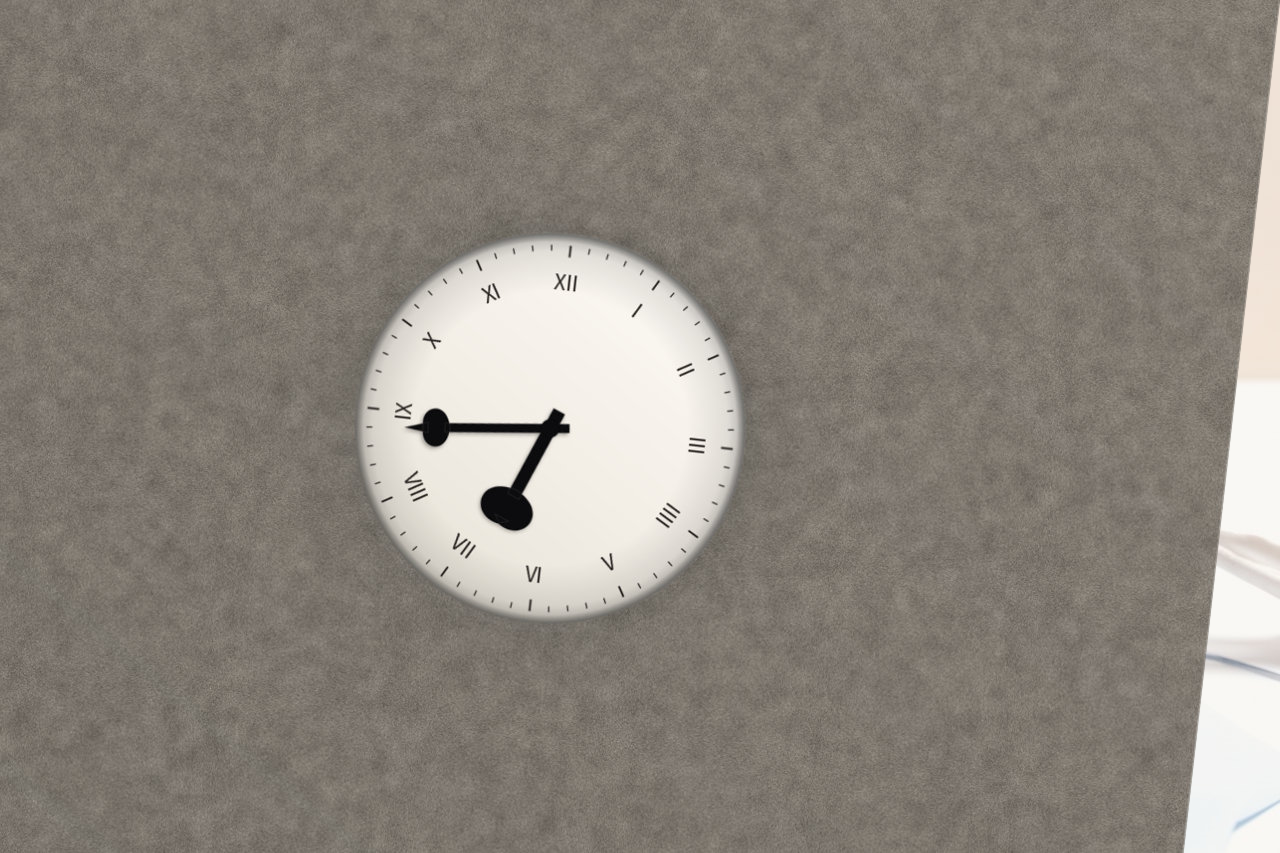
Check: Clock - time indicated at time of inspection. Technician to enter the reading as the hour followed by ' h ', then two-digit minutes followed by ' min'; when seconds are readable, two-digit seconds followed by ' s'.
6 h 44 min
